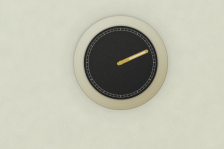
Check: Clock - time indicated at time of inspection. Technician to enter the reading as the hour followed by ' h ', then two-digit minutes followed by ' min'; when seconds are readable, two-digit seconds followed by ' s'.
2 h 11 min
